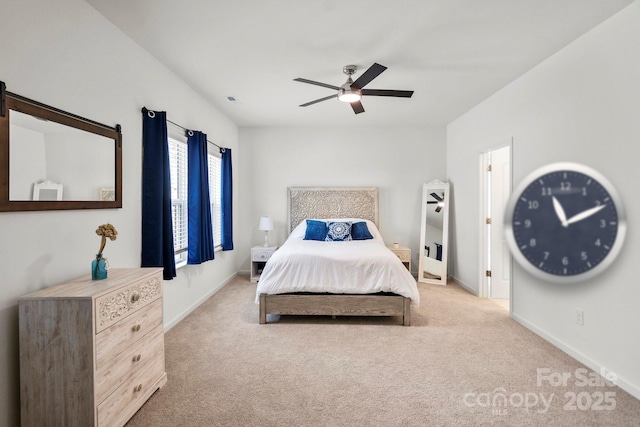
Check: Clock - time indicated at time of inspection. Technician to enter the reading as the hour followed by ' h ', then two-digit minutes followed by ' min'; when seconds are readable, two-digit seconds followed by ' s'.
11 h 11 min
